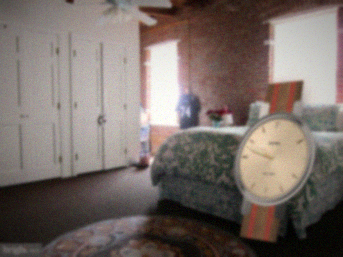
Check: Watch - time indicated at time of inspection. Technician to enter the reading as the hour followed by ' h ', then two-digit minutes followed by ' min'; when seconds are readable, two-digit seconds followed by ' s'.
9 h 48 min
